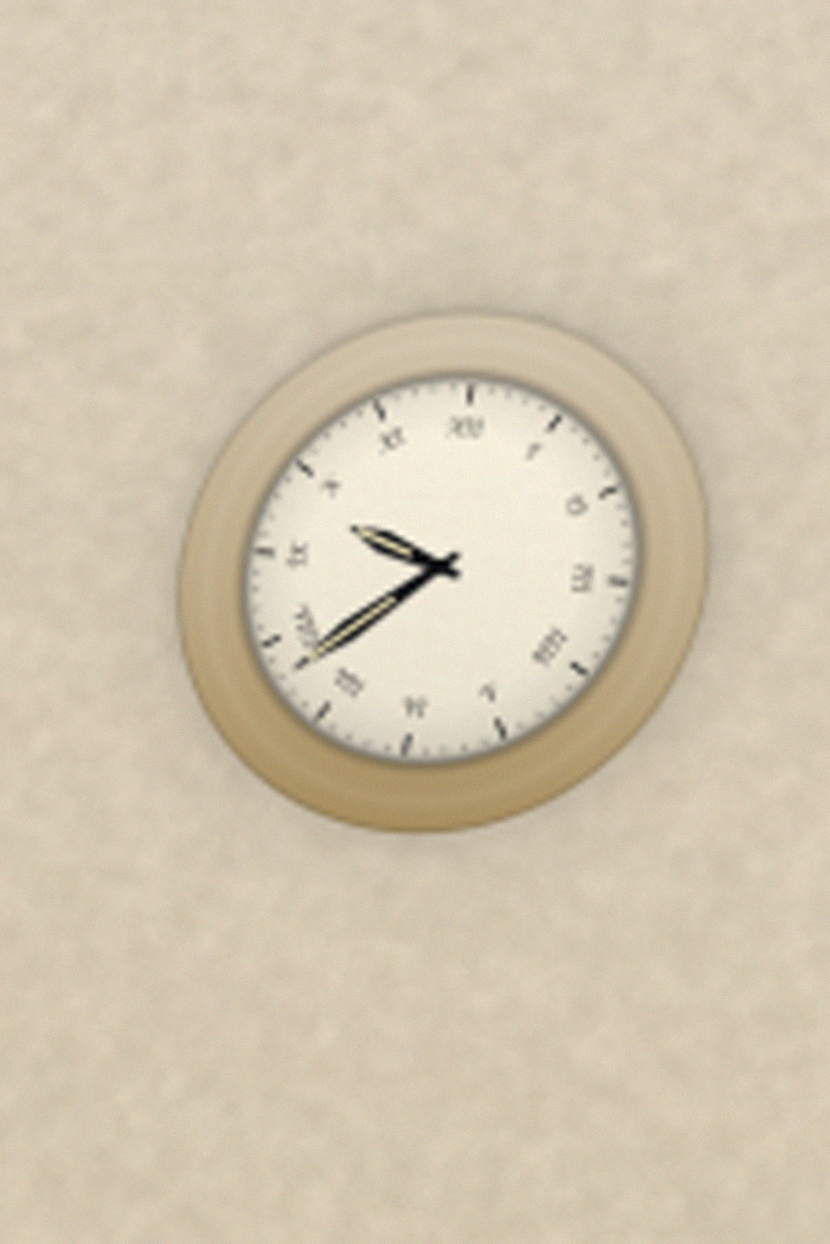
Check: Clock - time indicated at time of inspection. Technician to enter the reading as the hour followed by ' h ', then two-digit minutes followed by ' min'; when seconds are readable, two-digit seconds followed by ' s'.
9 h 38 min
